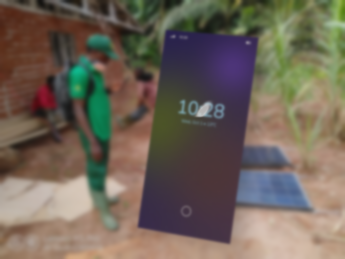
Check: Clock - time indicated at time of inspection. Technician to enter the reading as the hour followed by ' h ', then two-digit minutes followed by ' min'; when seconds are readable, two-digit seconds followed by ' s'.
10 h 28 min
